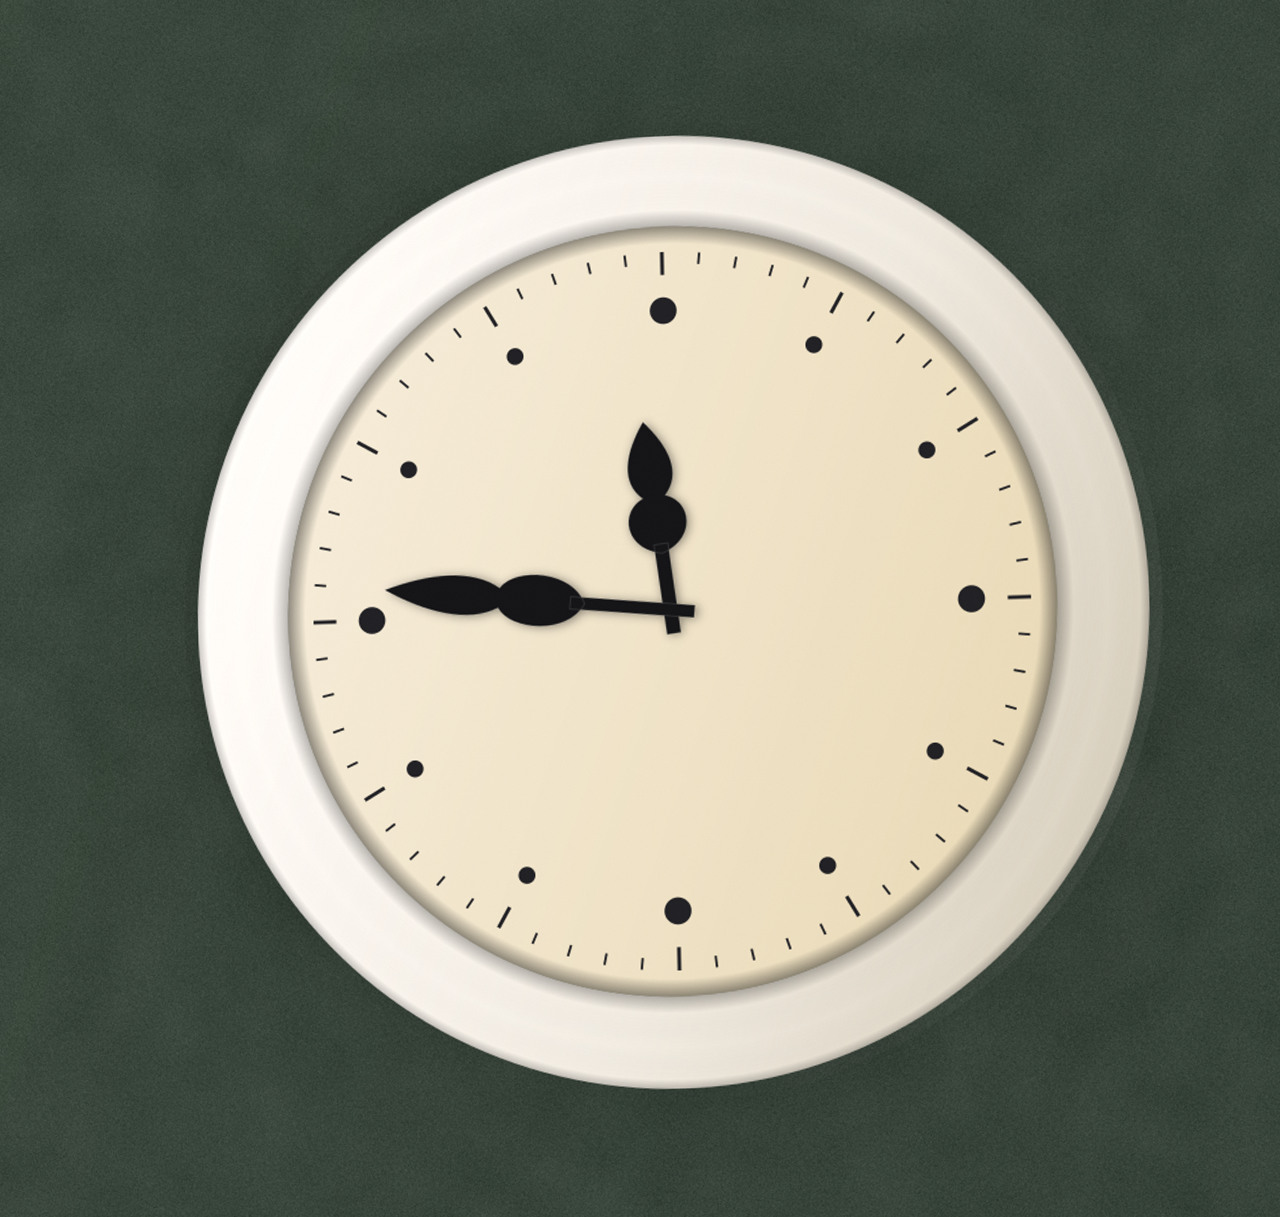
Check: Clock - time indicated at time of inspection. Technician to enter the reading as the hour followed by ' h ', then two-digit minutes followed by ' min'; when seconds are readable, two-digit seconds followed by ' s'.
11 h 46 min
